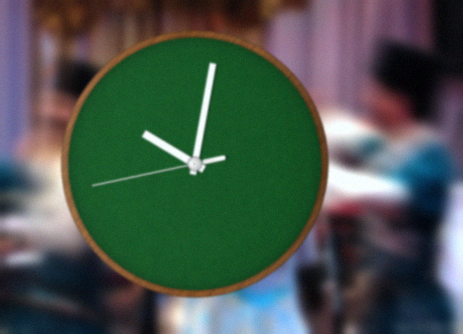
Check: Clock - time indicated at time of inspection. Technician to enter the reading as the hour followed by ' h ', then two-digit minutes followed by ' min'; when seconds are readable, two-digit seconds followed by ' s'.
10 h 01 min 43 s
